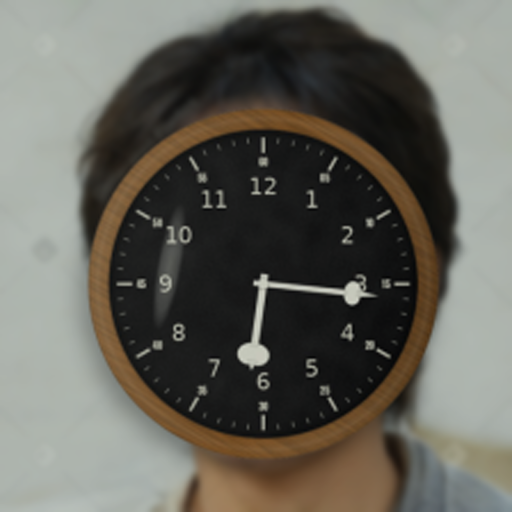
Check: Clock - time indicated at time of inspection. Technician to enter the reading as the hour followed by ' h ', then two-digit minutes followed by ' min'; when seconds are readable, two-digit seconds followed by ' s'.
6 h 16 min
